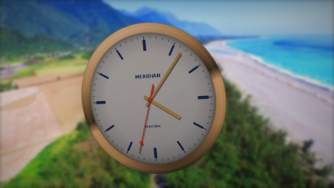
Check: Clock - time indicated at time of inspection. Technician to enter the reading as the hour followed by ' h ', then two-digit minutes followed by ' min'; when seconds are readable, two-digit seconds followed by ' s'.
4 h 06 min 33 s
